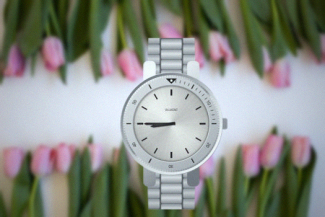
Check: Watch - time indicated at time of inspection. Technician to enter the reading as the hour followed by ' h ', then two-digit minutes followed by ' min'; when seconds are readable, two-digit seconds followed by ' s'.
8 h 45 min
